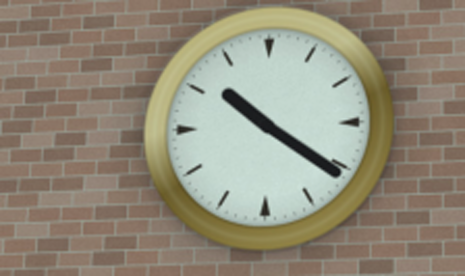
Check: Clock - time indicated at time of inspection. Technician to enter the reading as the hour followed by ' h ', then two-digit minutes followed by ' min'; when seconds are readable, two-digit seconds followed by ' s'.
10 h 21 min
